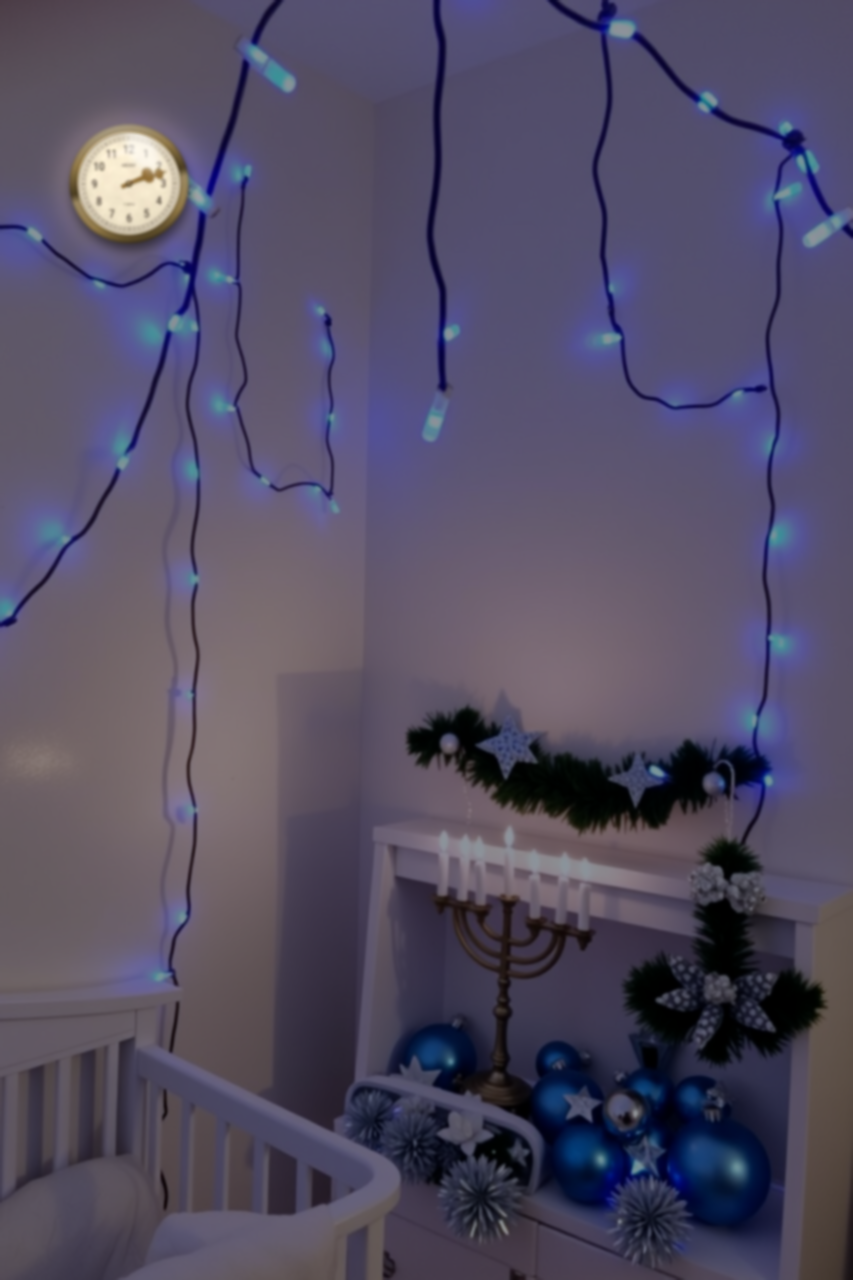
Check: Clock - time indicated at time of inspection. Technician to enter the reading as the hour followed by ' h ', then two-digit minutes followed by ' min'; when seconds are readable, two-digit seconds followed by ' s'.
2 h 12 min
